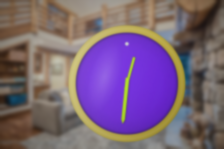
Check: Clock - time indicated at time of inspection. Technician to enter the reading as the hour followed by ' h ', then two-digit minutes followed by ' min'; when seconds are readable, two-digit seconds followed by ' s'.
12 h 31 min
